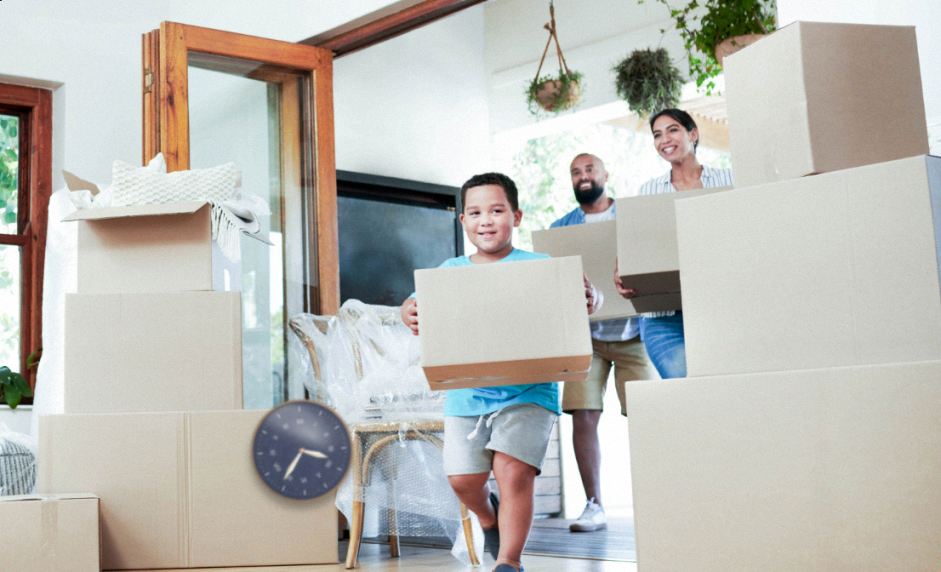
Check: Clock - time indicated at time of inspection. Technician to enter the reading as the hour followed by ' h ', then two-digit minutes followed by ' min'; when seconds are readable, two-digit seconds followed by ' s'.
3 h 36 min
